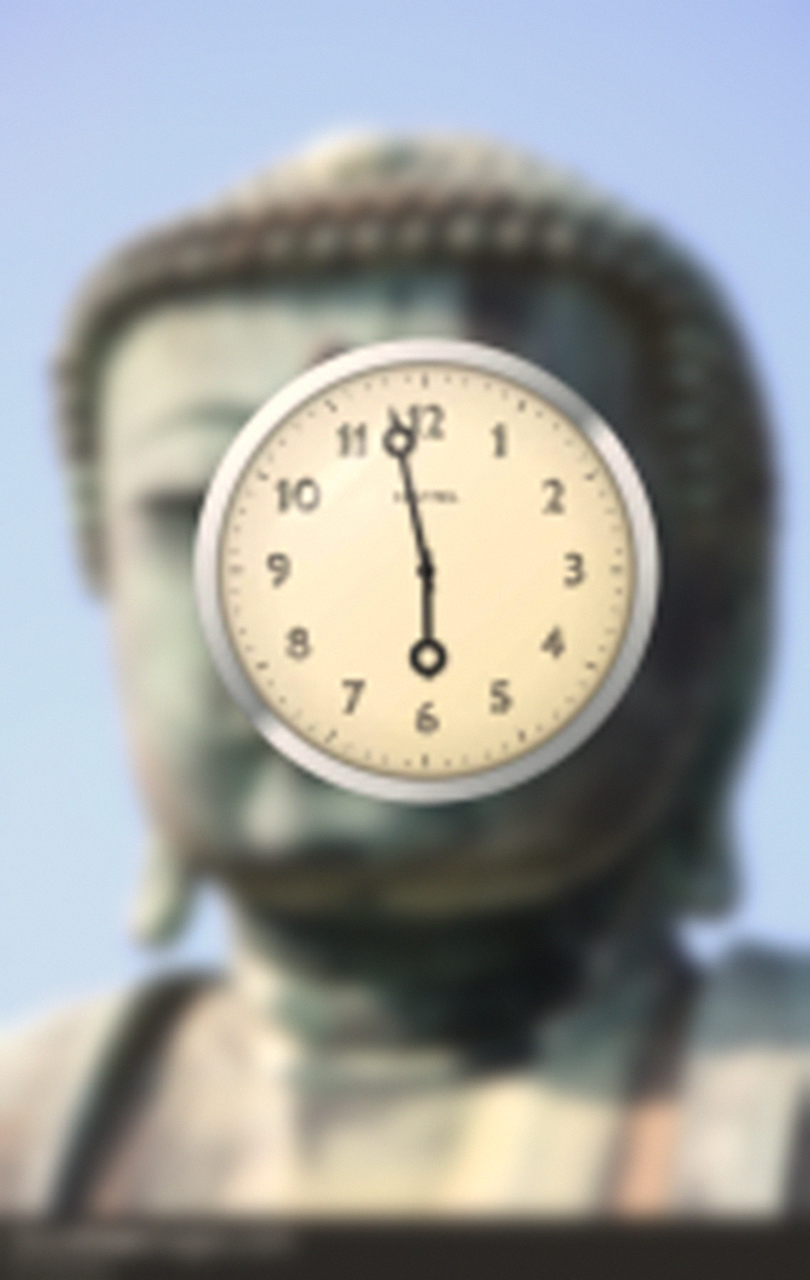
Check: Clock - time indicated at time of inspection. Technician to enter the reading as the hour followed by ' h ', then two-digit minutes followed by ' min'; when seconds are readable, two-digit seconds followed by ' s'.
5 h 58 min
